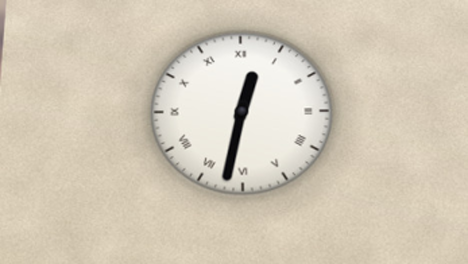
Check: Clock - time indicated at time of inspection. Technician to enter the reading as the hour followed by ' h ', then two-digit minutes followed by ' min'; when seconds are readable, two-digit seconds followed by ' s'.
12 h 32 min
